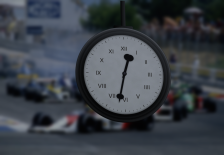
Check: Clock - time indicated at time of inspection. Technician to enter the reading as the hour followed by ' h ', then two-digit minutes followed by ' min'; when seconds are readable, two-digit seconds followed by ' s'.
12 h 32 min
